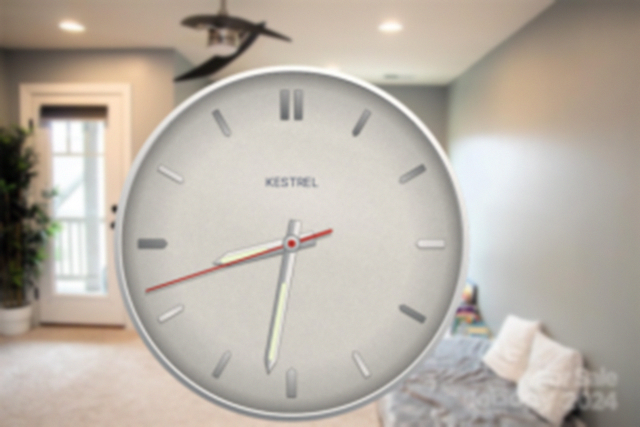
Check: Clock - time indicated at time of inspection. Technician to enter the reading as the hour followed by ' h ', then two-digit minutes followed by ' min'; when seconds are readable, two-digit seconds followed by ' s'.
8 h 31 min 42 s
